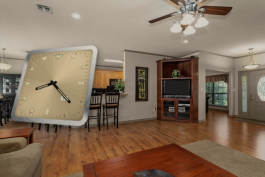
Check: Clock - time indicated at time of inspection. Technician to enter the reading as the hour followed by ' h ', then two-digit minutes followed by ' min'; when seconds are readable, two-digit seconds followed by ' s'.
8 h 22 min
